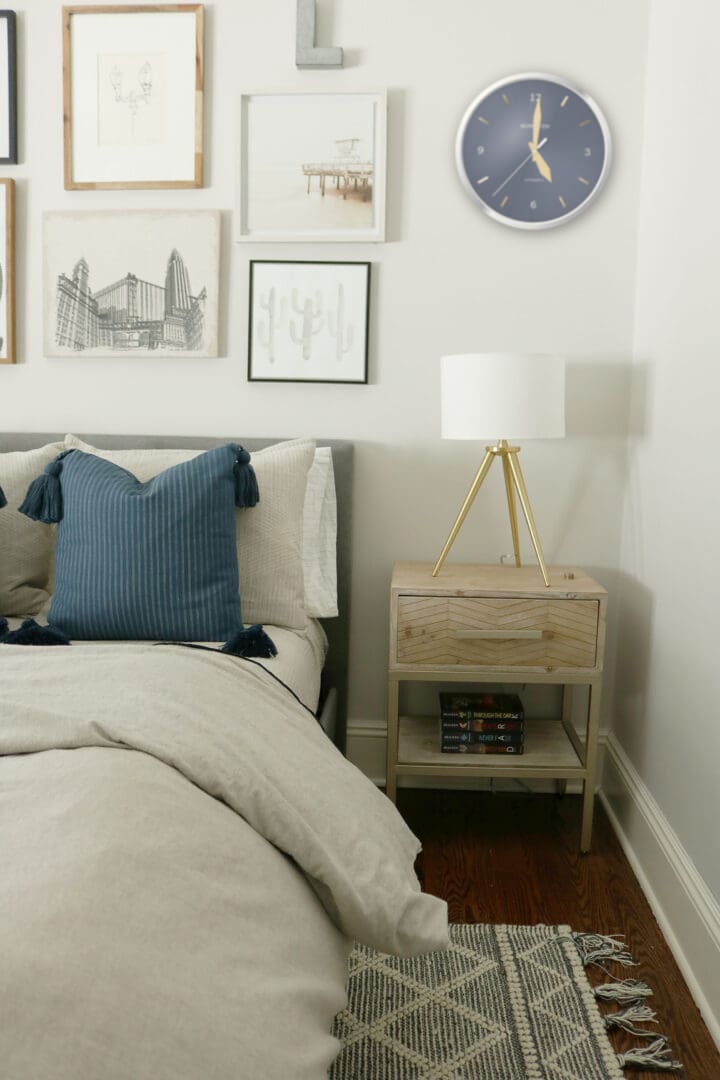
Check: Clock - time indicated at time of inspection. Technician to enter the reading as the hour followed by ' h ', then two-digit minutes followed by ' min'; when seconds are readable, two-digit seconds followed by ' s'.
5 h 00 min 37 s
